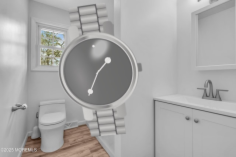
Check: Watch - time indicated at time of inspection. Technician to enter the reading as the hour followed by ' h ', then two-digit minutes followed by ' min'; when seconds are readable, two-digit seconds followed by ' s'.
1 h 35 min
